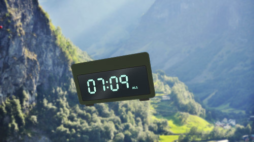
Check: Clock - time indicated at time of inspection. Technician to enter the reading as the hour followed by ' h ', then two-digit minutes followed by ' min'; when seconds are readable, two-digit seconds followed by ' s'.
7 h 09 min
